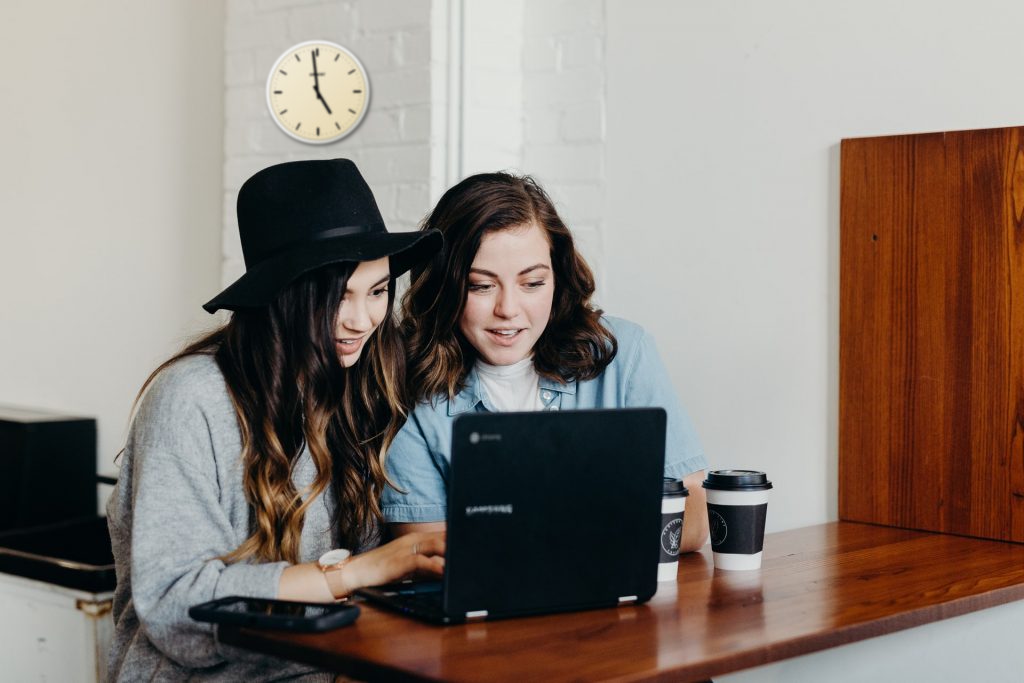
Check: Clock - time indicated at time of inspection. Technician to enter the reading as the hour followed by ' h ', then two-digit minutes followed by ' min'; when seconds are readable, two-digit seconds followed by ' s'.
4 h 59 min
